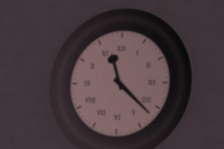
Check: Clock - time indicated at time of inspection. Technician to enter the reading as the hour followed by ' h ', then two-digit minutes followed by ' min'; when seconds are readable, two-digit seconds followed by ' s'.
11 h 22 min
